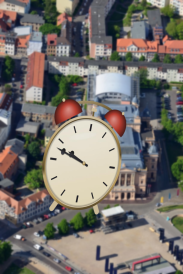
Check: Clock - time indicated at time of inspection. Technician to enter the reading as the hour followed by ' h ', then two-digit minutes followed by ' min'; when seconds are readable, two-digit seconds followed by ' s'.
9 h 48 min
